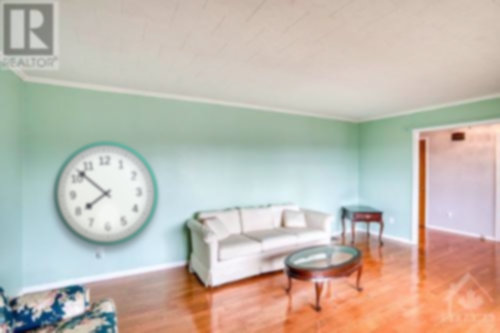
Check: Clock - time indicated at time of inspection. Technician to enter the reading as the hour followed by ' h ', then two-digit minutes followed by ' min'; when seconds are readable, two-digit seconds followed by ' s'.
7 h 52 min
